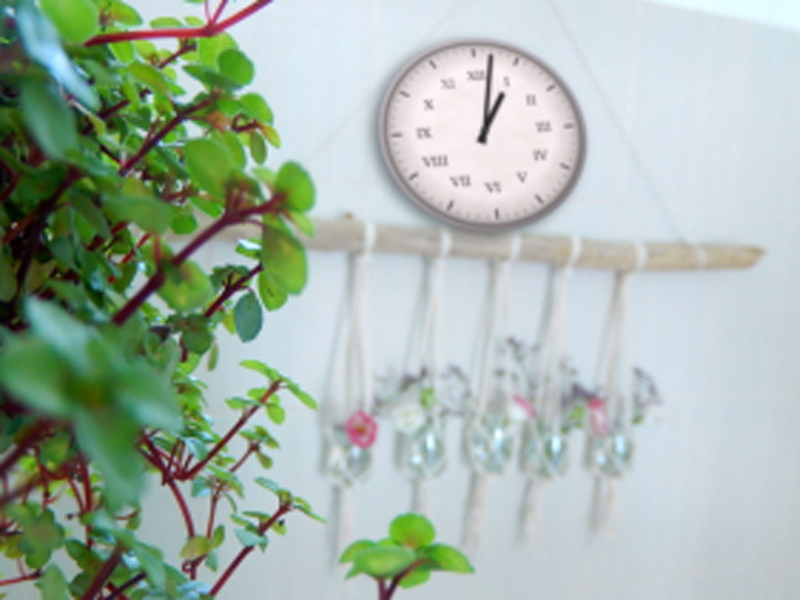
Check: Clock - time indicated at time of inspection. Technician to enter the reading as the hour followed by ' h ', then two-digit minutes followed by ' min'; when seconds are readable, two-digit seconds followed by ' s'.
1 h 02 min
